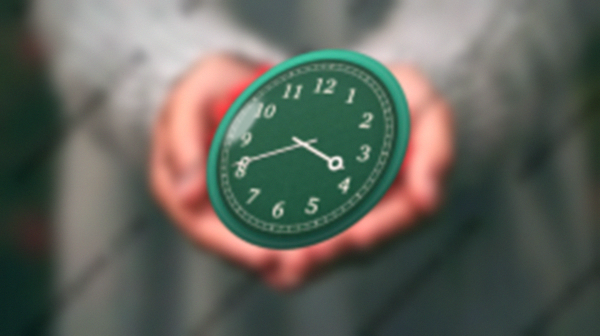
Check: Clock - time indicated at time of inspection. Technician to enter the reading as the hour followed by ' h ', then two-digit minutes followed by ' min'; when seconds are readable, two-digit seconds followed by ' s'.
3 h 41 min
